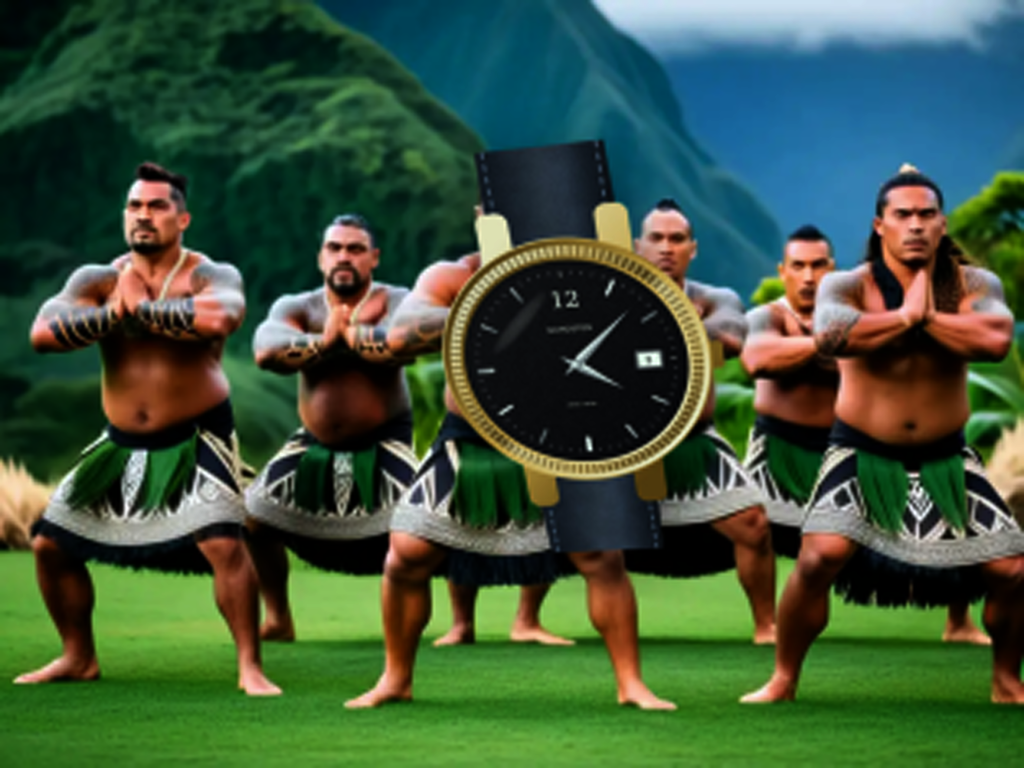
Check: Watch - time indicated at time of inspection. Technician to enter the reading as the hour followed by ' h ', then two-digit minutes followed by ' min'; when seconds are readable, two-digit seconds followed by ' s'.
4 h 08 min
